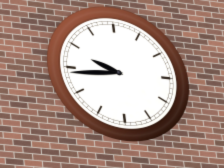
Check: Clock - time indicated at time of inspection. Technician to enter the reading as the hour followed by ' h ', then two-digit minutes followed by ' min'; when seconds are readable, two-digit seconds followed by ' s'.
9 h 44 min
